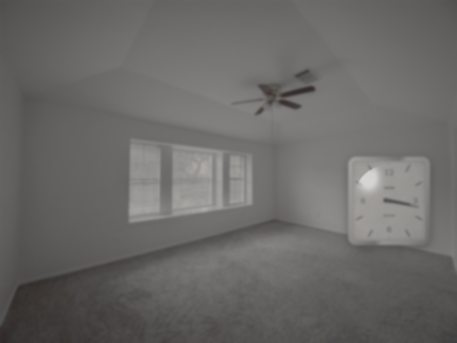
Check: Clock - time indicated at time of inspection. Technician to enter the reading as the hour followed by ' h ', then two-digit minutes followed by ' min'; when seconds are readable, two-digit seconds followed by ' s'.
3 h 17 min
